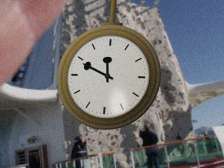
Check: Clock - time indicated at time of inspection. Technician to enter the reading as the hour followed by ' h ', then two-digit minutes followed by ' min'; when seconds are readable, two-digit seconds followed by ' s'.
11 h 49 min
